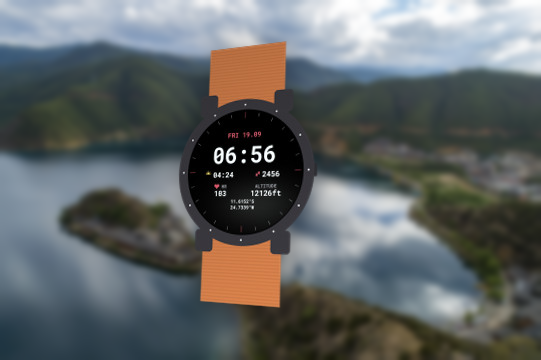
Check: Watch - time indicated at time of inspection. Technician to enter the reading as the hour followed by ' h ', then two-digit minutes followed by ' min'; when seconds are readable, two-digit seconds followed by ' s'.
6 h 56 min
